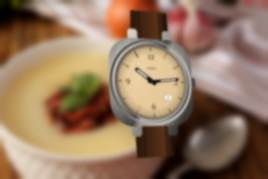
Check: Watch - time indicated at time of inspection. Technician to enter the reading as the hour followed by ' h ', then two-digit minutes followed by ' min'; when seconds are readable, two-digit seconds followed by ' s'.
10 h 14 min
